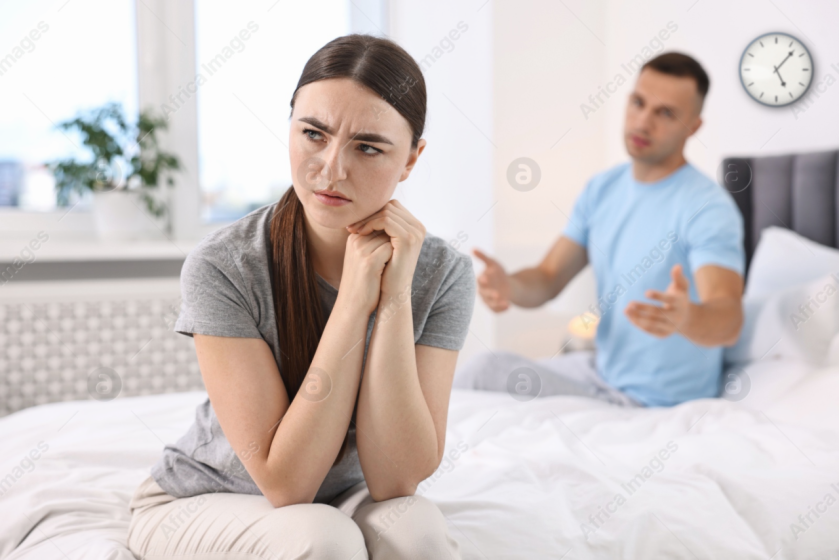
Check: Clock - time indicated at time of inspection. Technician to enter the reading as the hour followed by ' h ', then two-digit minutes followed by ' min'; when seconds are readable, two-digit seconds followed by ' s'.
5 h 07 min
